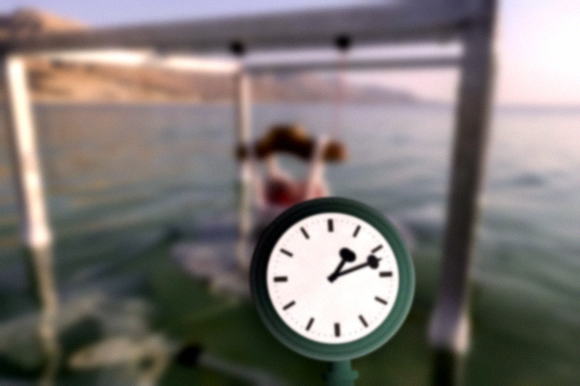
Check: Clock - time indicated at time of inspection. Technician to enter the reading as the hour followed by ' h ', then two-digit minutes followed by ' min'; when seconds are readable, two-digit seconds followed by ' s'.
1 h 12 min
